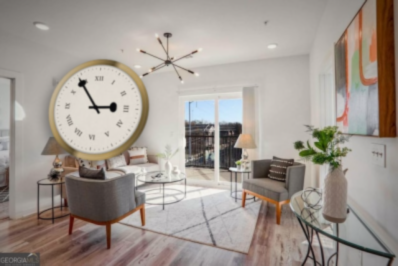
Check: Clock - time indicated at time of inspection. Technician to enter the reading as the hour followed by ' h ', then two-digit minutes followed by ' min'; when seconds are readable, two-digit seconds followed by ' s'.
2 h 54 min
